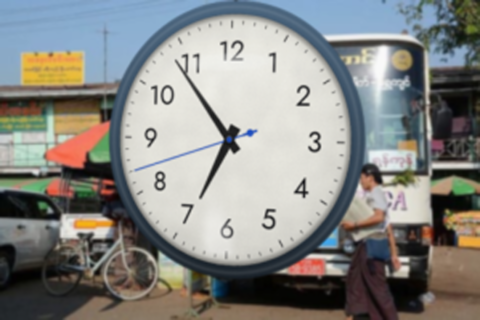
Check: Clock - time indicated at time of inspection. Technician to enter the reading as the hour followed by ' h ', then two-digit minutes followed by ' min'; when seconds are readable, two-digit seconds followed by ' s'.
6 h 53 min 42 s
